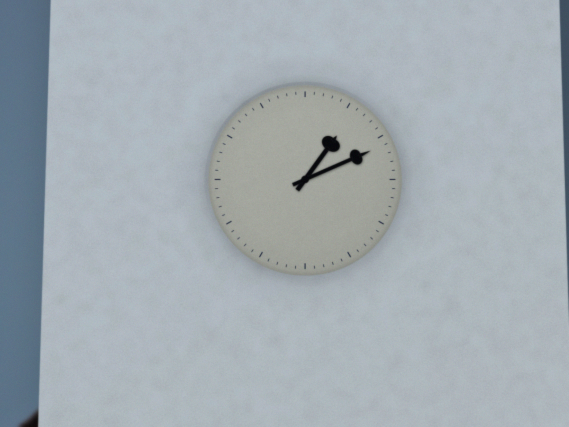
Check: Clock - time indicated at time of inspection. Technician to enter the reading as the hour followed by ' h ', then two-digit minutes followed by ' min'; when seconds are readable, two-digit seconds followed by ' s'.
1 h 11 min
